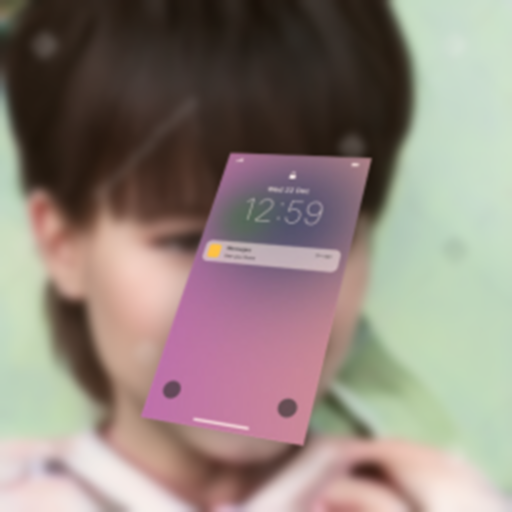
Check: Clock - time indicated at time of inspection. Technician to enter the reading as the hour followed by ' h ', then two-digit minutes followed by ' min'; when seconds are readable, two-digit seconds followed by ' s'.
12 h 59 min
